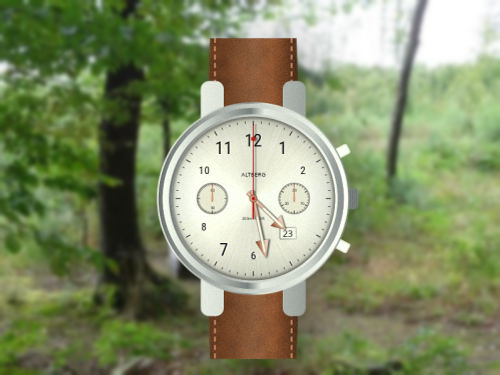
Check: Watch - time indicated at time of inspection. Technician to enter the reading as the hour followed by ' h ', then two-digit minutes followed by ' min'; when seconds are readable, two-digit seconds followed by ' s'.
4 h 28 min
